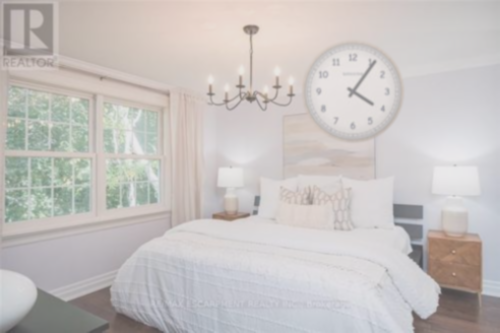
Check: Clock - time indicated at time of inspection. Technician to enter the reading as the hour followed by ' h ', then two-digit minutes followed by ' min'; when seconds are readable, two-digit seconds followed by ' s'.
4 h 06 min
